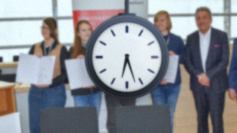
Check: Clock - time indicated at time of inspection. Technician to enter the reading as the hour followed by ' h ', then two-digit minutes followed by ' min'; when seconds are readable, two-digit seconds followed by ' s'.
6 h 27 min
